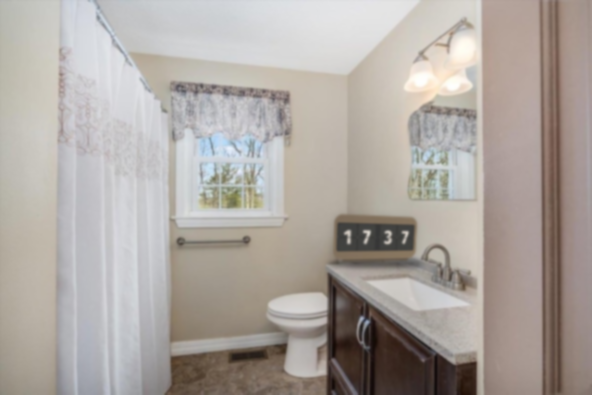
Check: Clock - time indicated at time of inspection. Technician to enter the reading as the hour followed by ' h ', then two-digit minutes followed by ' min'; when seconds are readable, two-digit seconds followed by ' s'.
17 h 37 min
